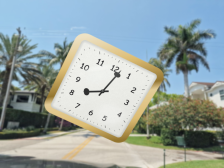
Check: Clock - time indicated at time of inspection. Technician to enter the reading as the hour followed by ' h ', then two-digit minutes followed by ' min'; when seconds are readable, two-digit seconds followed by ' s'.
8 h 02 min
